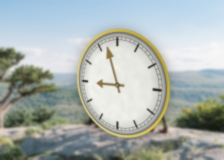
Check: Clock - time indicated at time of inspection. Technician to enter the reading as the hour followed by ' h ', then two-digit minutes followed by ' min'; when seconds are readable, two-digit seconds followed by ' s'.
8 h 57 min
